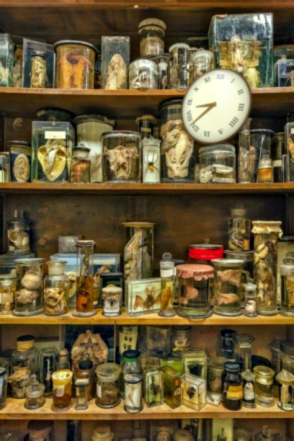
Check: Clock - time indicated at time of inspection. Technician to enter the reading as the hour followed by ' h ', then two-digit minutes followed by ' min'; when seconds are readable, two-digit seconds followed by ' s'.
8 h 37 min
